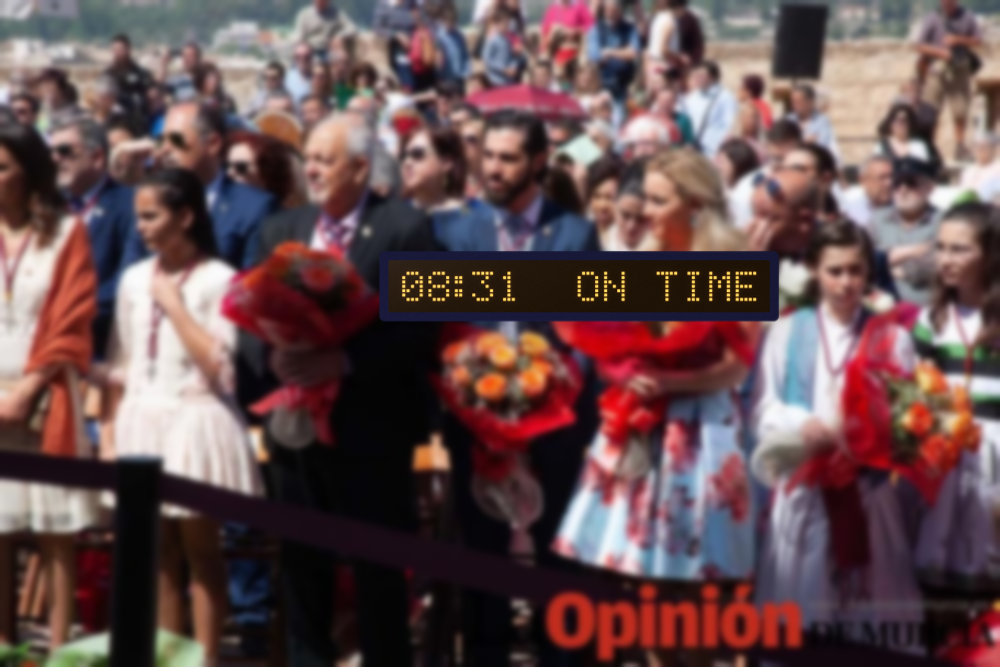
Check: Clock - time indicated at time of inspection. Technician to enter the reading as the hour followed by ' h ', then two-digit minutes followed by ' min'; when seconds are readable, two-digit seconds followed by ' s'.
8 h 31 min
